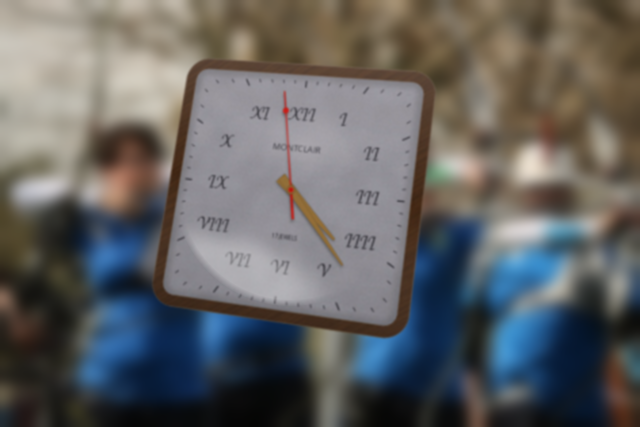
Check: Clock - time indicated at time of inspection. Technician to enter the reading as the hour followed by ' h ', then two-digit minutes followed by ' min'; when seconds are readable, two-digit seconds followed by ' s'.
4 h 22 min 58 s
